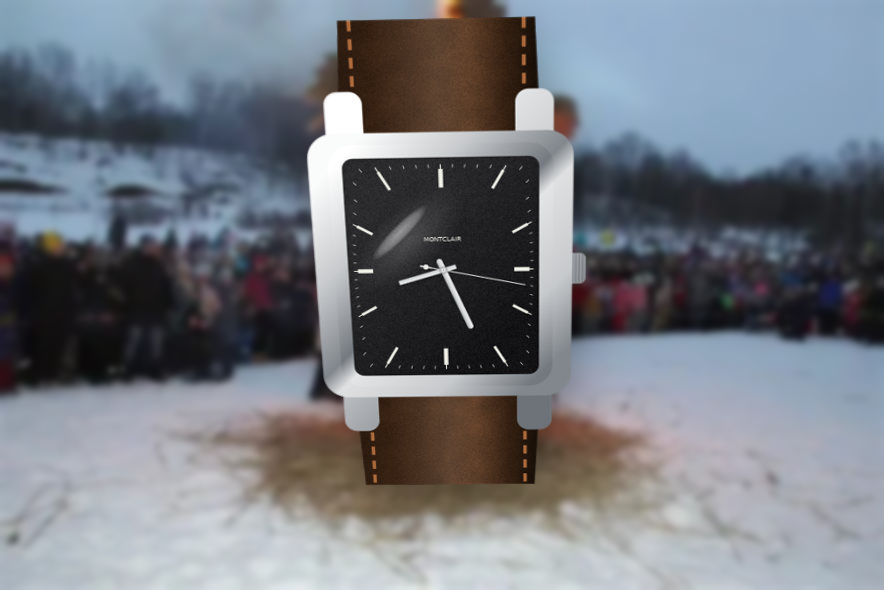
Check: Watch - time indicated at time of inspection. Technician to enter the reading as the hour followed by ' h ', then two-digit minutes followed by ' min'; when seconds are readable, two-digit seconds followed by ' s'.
8 h 26 min 17 s
